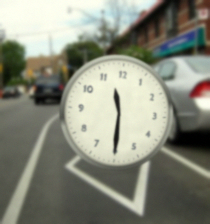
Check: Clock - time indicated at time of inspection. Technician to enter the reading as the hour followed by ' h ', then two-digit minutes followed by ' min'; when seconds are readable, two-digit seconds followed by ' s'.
11 h 30 min
